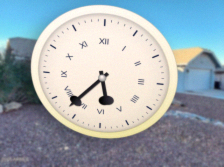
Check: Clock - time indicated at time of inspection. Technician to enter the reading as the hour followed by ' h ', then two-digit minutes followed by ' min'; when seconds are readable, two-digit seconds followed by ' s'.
5 h 37 min
